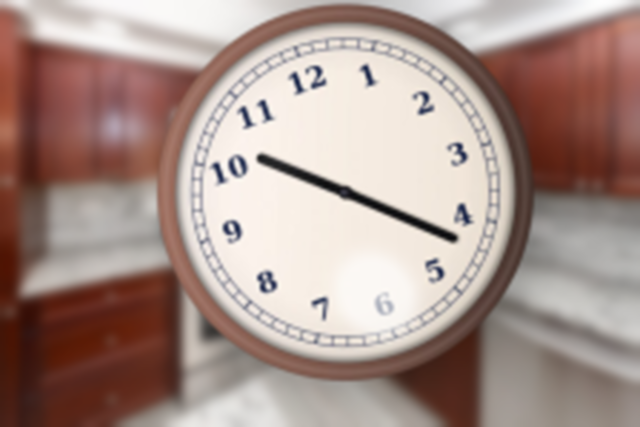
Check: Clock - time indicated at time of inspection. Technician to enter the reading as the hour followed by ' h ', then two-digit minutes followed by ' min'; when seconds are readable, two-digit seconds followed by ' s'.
10 h 22 min
